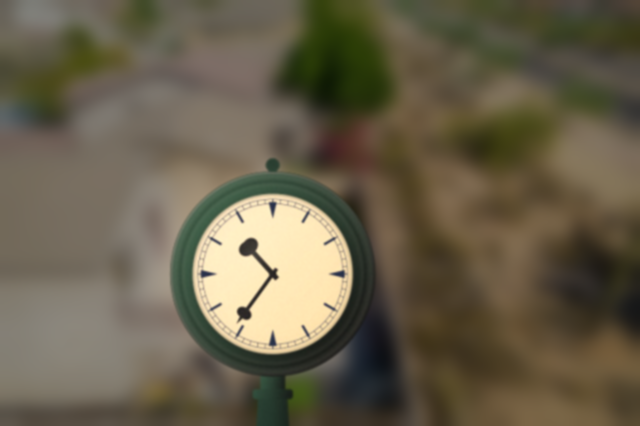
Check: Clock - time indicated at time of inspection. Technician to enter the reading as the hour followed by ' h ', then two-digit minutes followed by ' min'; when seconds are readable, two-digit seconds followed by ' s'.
10 h 36 min
